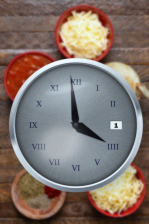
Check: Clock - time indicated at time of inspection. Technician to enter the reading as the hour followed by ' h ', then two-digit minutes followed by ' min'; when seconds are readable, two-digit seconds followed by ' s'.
3 h 59 min
